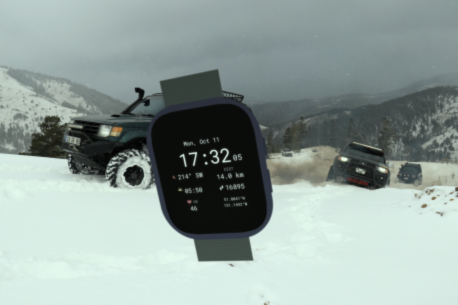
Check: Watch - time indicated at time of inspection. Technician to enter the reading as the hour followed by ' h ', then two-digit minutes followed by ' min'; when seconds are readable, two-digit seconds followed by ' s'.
17 h 32 min
